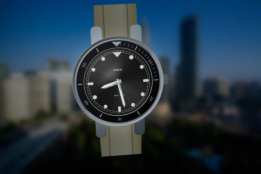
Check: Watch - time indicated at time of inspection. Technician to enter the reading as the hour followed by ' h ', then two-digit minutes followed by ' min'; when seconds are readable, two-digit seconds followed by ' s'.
8 h 28 min
